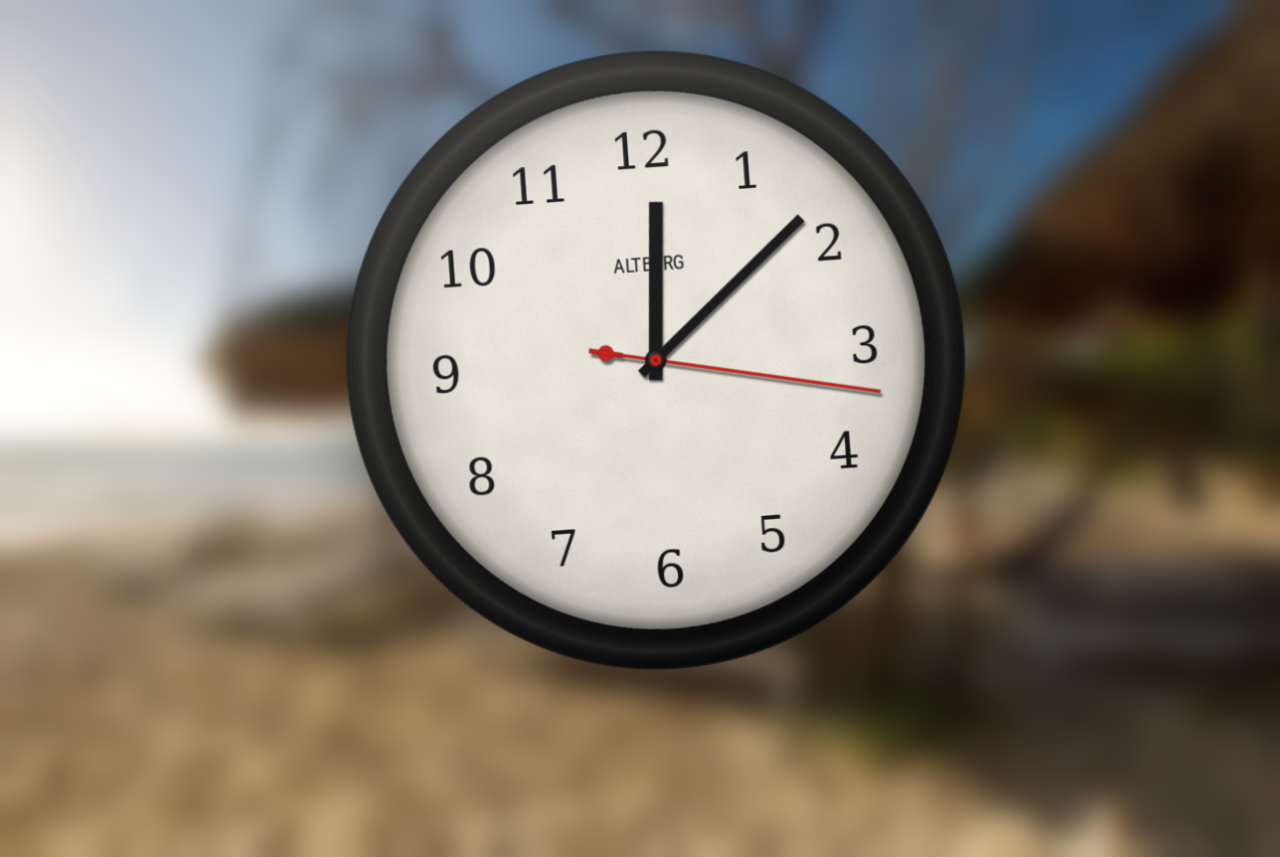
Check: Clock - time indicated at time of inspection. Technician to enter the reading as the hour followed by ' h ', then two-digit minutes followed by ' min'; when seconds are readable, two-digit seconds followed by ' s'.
12 h 08 min 17 s
